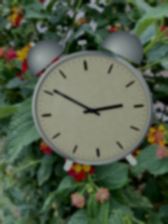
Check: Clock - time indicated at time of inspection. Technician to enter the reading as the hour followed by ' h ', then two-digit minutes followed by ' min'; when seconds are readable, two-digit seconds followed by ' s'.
2 h 51 min
